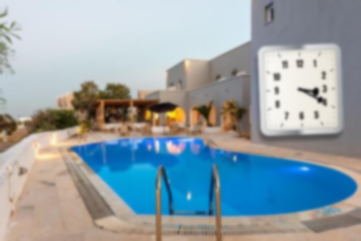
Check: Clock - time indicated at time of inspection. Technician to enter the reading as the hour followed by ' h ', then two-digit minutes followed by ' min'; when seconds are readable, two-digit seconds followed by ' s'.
3 h 20 min
